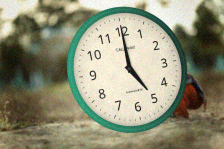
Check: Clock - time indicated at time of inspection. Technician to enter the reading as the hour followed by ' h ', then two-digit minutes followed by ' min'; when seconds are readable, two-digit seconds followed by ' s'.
5 h 00 min
